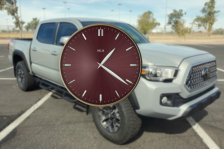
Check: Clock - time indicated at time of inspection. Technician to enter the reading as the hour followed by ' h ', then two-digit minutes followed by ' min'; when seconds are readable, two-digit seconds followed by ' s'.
1 h 21 min
